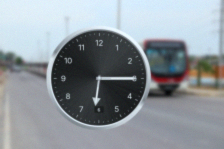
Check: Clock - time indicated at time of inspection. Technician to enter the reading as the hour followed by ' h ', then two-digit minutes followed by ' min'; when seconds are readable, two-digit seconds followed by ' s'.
6 h 15 min
